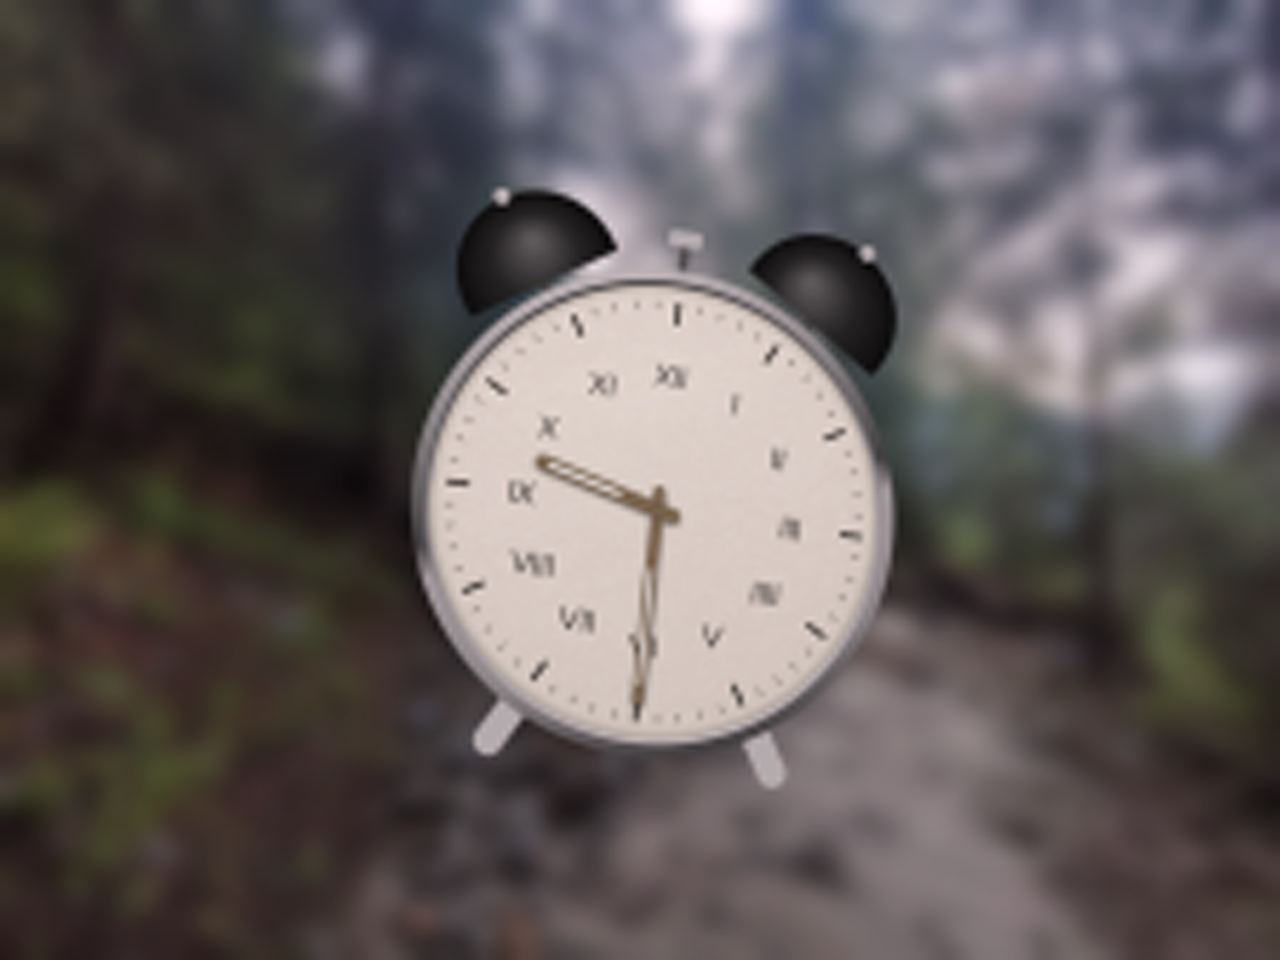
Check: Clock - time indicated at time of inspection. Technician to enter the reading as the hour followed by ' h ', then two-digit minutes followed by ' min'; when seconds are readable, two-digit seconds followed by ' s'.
9 h 30 min
